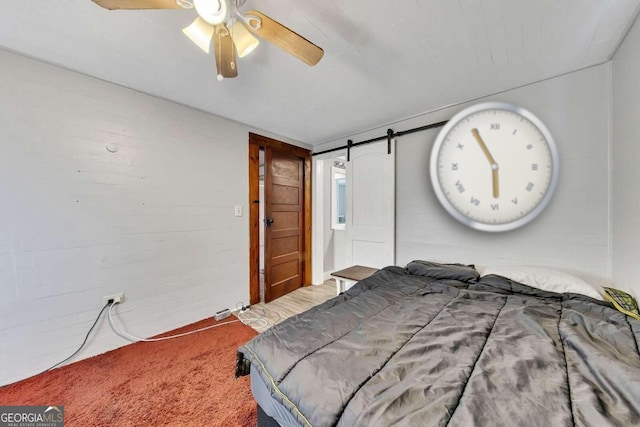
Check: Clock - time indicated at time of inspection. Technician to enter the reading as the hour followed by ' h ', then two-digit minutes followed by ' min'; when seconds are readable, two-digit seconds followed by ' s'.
5 h 55 min
